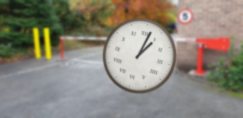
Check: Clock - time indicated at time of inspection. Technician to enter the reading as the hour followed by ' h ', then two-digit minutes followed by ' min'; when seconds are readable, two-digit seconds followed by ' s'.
1 h 02 min
